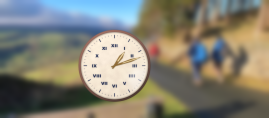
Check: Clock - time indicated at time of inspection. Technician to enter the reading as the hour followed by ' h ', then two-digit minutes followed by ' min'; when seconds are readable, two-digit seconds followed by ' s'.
1 h 12 min
